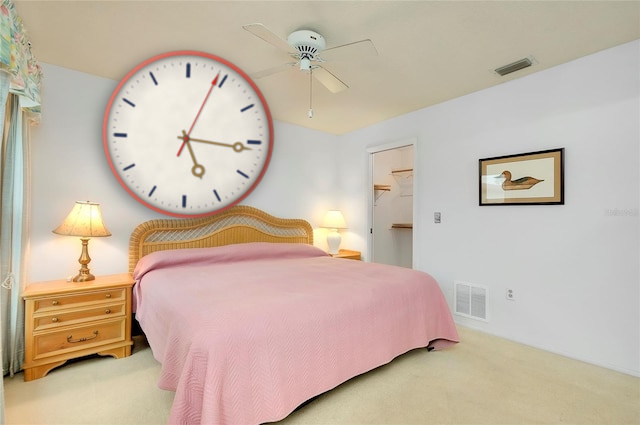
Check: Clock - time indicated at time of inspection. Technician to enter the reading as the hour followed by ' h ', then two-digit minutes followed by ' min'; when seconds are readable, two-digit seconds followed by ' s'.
5 h 16 min 04 s
